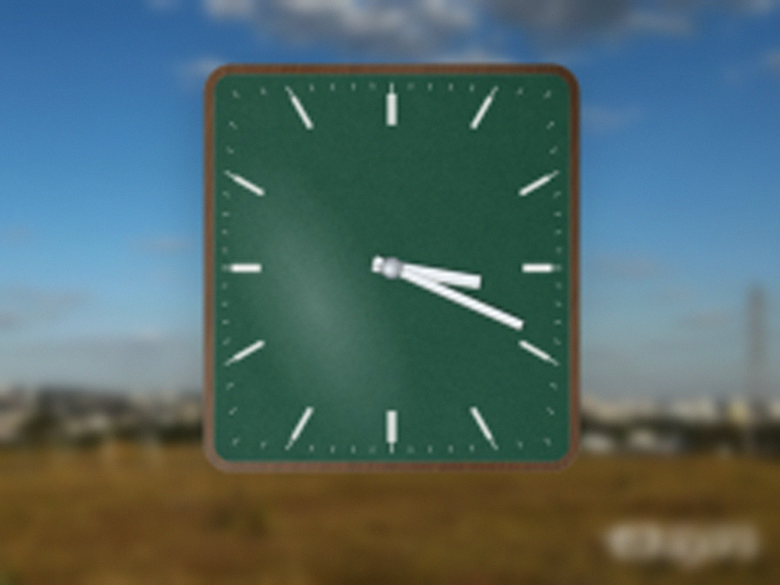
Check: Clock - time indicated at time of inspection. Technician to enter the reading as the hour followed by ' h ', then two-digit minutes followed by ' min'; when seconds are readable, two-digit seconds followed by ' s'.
3 h 19 min
